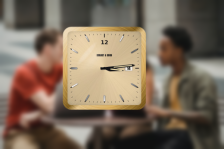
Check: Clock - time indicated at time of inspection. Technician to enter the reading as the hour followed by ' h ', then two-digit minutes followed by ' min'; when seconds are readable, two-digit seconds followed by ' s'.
3 h 14 min
